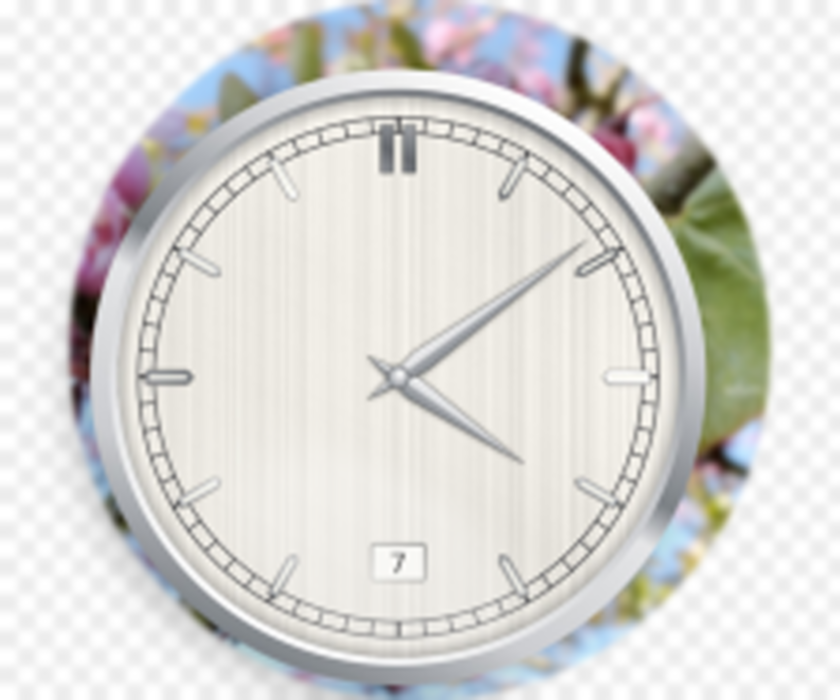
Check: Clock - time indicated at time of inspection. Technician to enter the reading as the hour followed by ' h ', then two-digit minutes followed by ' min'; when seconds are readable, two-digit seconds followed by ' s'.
4 h 09 min
